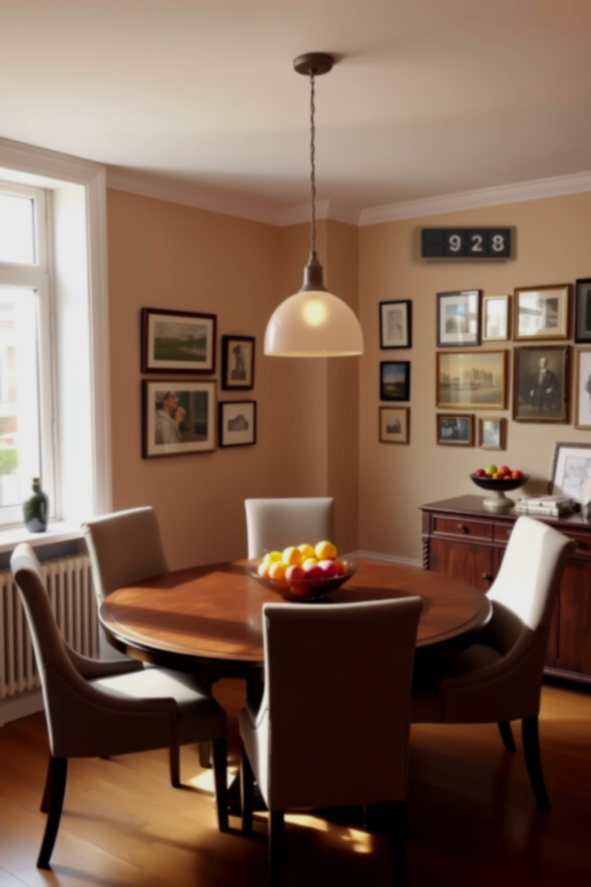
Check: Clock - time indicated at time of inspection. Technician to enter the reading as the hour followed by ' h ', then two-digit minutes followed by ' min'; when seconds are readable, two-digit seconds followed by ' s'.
9 h 28 min
